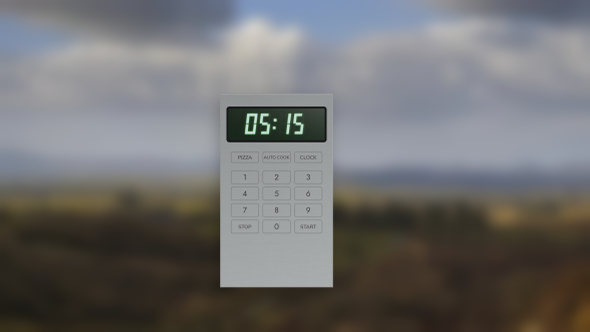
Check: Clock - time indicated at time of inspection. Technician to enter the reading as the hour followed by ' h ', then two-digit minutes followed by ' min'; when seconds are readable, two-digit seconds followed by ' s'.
5 h 15 min
